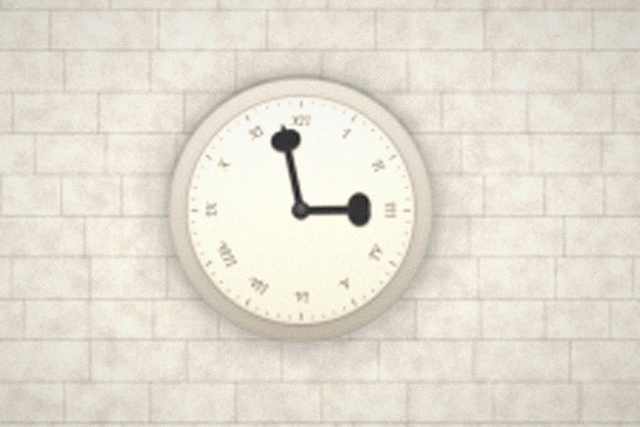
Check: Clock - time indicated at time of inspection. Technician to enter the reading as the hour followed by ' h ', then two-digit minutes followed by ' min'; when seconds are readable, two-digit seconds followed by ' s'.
2 h 58 min
